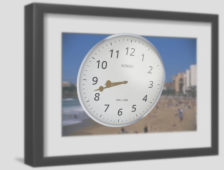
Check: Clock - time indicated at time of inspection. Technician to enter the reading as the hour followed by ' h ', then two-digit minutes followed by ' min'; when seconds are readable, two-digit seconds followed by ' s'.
8 h 42 min
